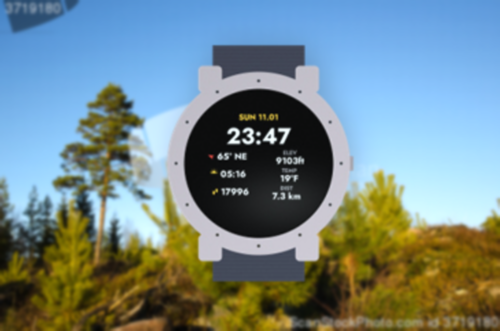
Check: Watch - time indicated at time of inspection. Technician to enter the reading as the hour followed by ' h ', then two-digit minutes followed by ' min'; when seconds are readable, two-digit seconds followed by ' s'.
23 h 47 min
